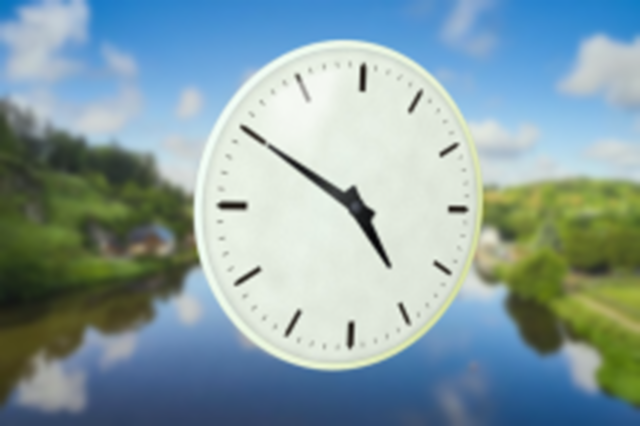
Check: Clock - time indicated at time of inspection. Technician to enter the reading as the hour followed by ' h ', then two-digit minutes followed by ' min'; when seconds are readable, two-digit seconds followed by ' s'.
4 h 50 min
